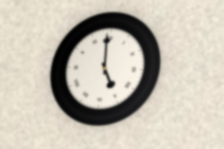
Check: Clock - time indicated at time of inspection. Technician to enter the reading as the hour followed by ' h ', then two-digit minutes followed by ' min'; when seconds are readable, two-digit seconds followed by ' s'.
4 h 59 min
